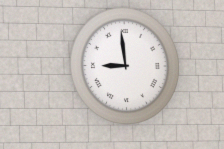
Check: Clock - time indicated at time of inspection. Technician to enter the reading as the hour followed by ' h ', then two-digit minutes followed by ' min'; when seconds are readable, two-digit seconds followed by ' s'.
8 h 59 min
